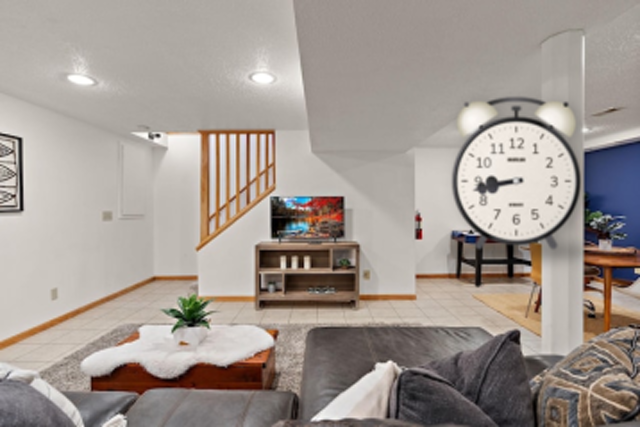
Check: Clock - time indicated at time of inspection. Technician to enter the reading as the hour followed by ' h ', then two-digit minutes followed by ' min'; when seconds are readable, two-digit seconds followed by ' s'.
8 h 43 min
